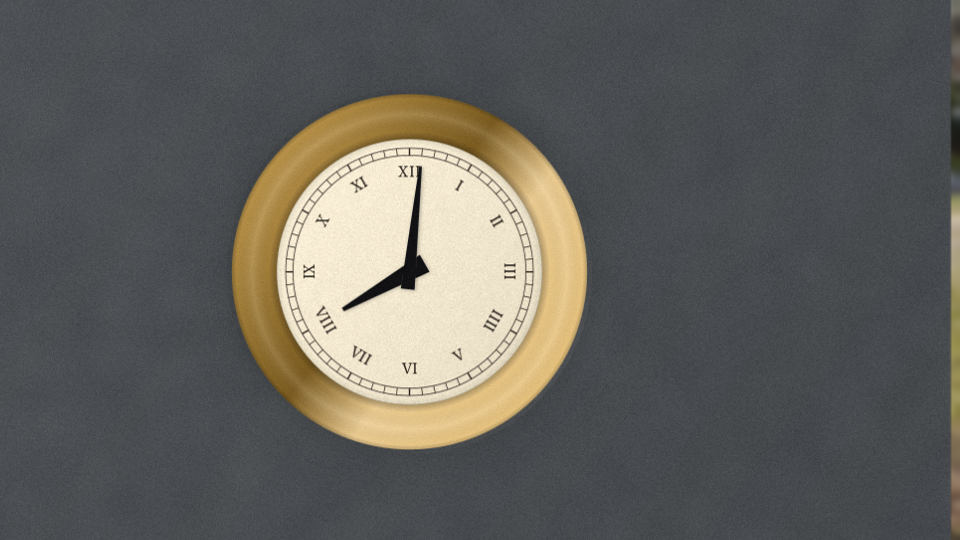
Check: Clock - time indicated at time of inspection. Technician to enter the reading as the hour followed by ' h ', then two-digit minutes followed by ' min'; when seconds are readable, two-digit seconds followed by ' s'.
8 h 01 min
